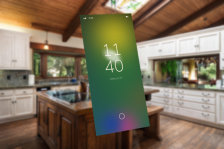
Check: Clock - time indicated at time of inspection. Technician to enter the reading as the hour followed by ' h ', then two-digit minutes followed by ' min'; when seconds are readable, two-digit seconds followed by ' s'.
11 h 40 min
